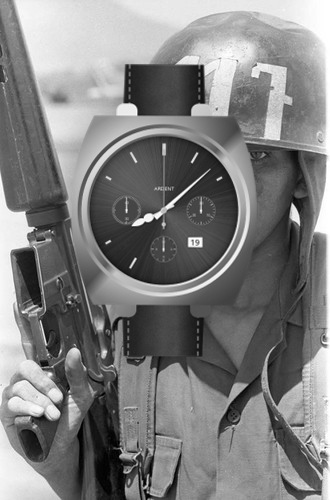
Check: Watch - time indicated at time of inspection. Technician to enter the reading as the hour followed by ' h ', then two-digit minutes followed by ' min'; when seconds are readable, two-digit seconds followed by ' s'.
8 h 08 min
